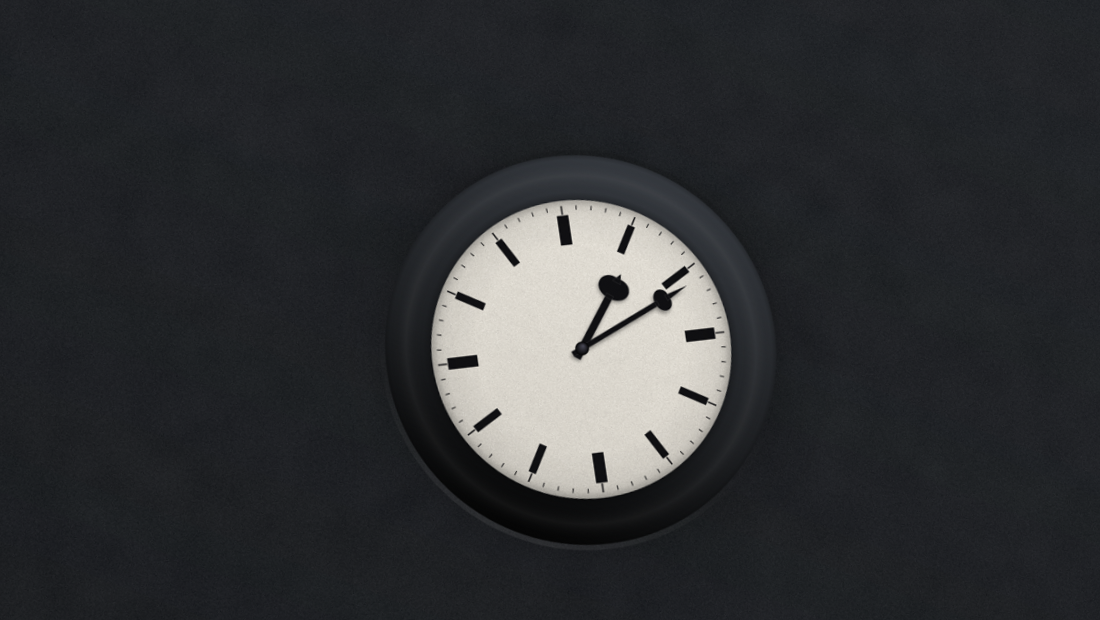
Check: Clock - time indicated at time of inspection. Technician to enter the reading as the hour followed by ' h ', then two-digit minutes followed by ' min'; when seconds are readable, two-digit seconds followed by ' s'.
1 h 11 min
